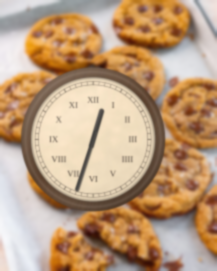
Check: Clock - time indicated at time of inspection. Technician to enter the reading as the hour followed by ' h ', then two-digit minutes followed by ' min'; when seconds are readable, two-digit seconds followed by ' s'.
12 h 33 min
